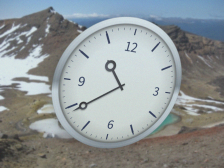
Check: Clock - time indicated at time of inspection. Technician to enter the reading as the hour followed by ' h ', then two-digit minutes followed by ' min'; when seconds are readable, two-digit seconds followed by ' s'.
10 h 39 min
